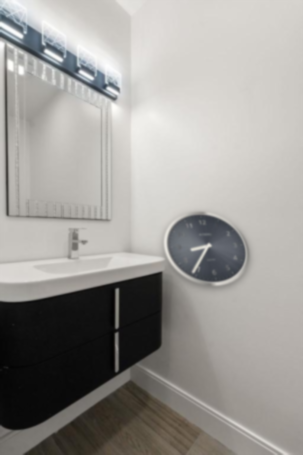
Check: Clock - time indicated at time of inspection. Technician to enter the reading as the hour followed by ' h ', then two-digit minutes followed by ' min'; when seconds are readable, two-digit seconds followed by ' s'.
8 h 36 min
